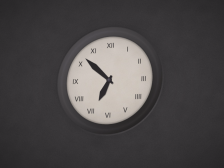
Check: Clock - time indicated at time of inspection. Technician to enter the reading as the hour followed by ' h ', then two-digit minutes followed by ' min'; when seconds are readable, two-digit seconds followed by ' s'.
6 h 52 min
